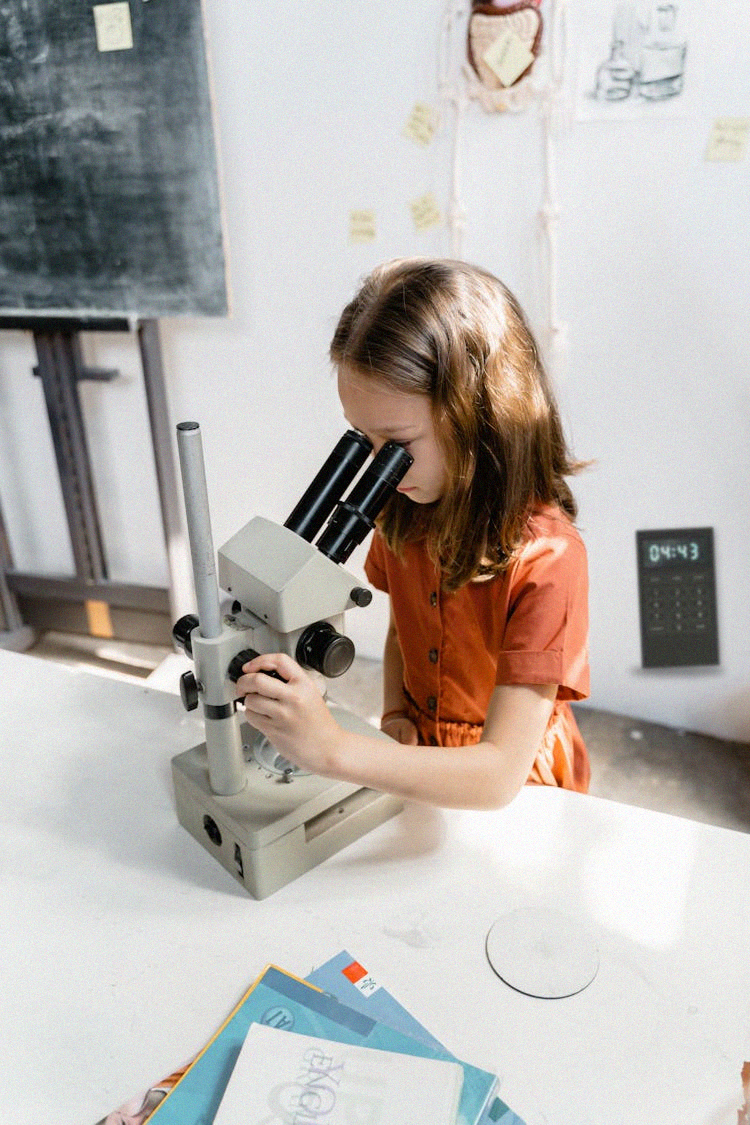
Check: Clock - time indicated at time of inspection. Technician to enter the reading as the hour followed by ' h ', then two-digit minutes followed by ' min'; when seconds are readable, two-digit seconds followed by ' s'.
4 h 43 min
